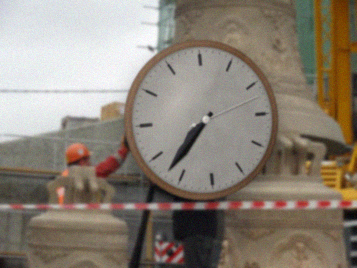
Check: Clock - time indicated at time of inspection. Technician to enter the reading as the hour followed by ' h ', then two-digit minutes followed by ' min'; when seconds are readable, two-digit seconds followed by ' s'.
7 h 37 min 12 s
